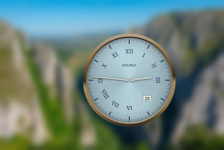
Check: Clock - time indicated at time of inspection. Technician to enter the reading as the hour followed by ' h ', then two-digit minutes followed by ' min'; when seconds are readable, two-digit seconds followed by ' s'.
2 h 46 min
